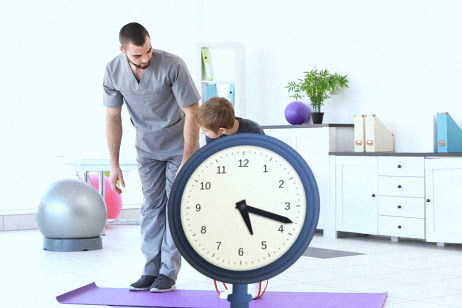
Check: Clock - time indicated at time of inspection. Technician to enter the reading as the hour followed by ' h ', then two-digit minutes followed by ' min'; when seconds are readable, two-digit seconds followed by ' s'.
5 h 18 min
